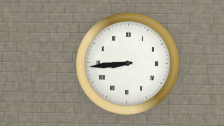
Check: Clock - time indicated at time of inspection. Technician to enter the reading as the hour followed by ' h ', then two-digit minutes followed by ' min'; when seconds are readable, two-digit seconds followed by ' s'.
8 h 44 min
